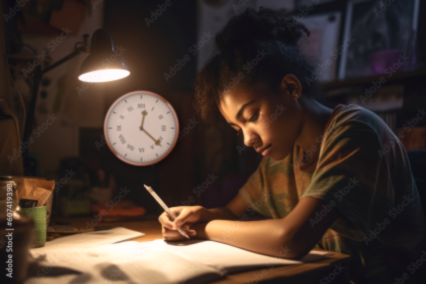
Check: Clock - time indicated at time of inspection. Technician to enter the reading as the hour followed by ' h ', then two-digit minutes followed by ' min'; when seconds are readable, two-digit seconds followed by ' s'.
12 h 22 min
